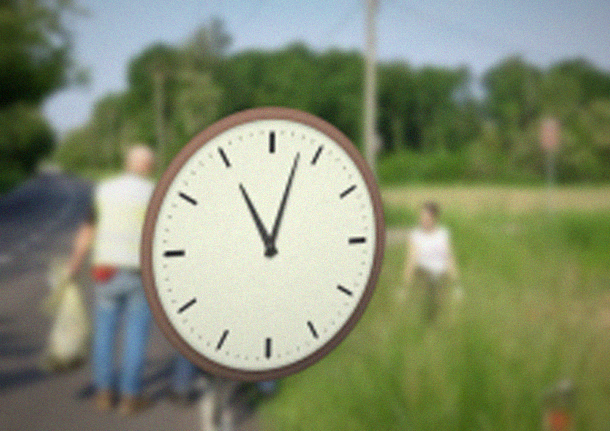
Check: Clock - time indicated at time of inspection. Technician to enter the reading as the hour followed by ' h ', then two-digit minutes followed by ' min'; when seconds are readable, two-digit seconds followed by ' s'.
11 h 03 min
